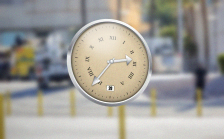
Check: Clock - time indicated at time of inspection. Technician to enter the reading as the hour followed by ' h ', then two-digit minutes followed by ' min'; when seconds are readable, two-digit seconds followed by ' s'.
2 h 36 min
